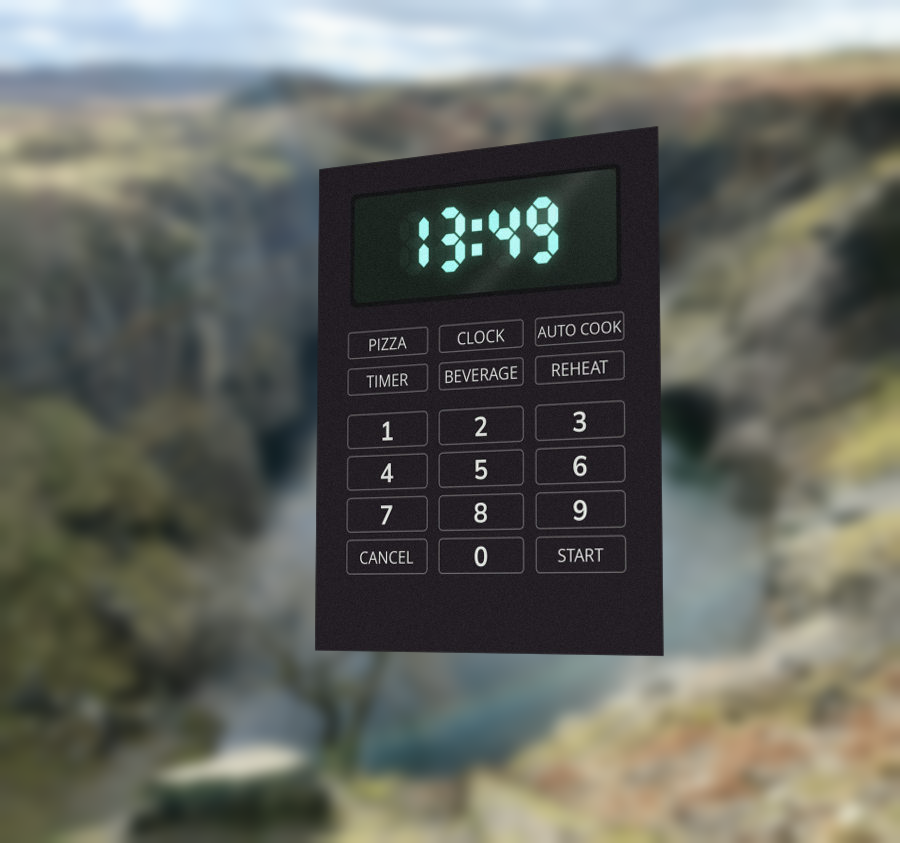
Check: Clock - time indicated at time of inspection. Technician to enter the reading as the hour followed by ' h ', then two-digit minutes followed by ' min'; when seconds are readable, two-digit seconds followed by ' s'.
13 h 49 min
